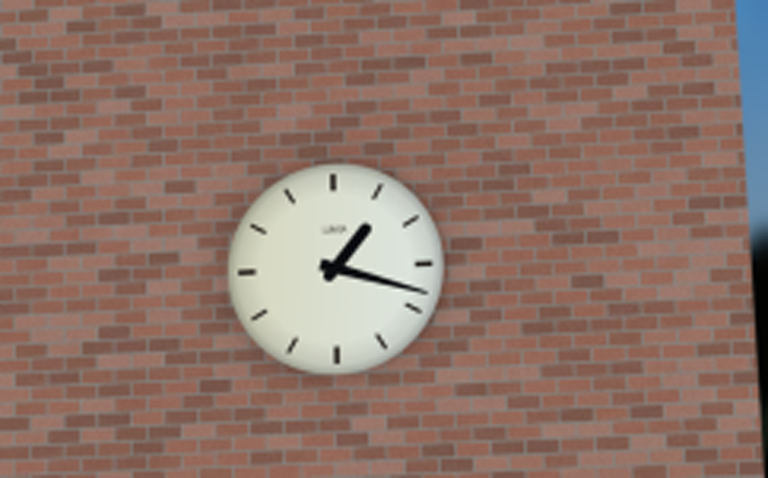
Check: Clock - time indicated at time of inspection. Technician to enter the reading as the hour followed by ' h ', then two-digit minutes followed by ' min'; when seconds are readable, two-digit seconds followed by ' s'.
1 h 18 min
